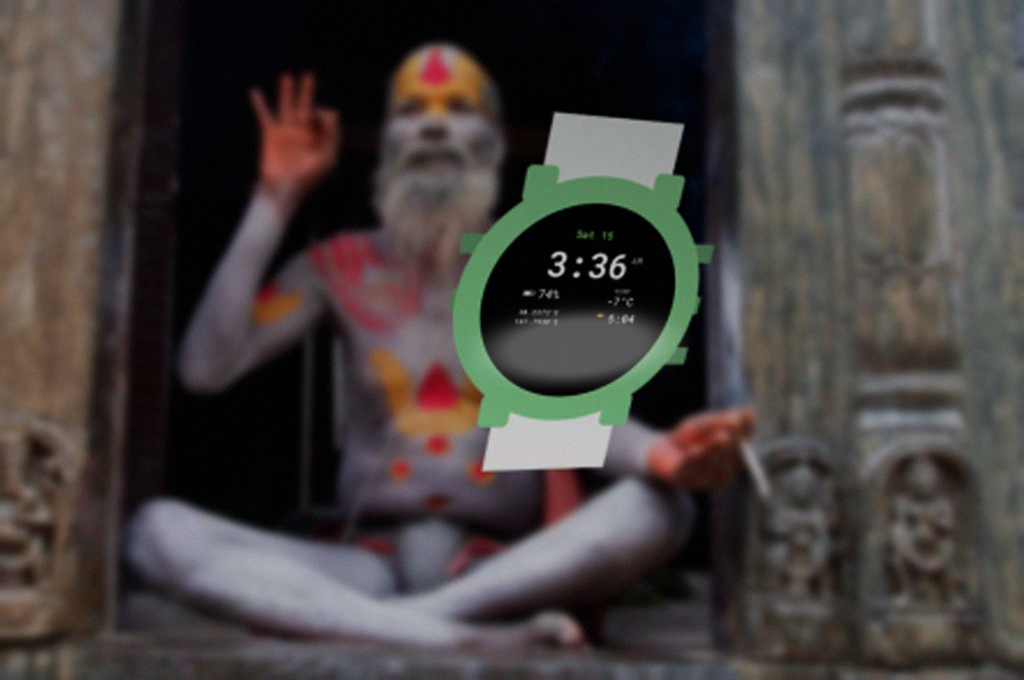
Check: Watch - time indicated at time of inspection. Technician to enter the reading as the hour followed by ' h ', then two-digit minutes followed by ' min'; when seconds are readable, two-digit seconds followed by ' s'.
3 h 36 min
